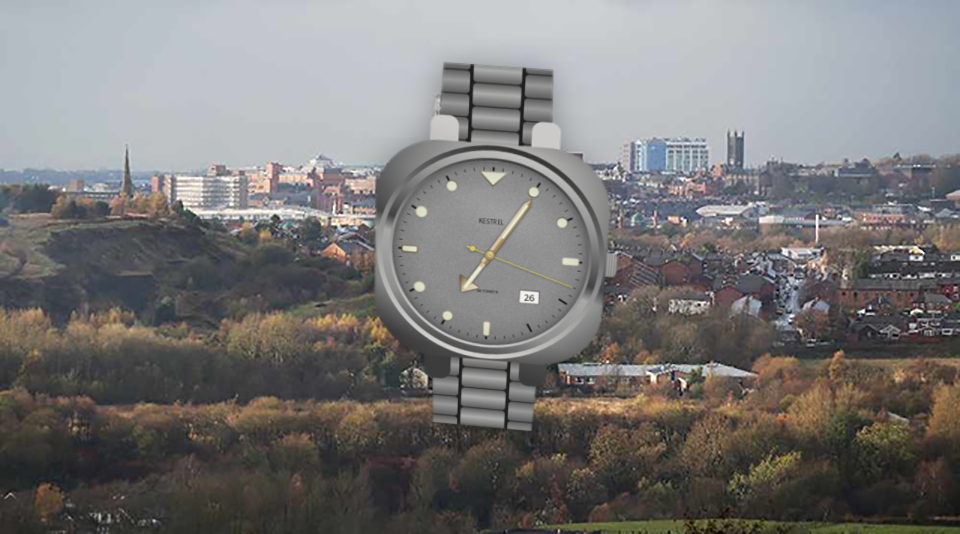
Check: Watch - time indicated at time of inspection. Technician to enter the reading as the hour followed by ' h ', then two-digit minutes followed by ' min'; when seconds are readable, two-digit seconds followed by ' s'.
7 h 05 min 18 s
